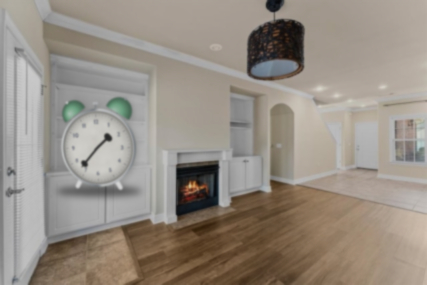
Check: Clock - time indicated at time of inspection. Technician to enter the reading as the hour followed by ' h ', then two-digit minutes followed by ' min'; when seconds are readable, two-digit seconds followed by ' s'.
1 h 37 min
